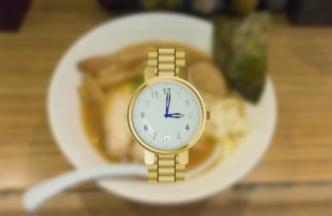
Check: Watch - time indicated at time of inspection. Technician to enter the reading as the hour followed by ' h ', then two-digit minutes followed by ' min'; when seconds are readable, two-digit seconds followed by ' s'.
3 h 01 min
